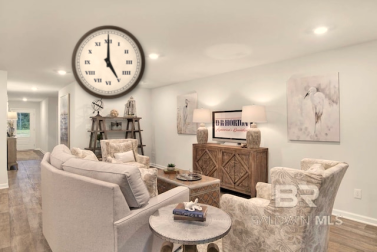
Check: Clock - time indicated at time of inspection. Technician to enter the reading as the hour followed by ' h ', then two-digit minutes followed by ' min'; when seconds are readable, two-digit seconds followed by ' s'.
5 h 00 min
